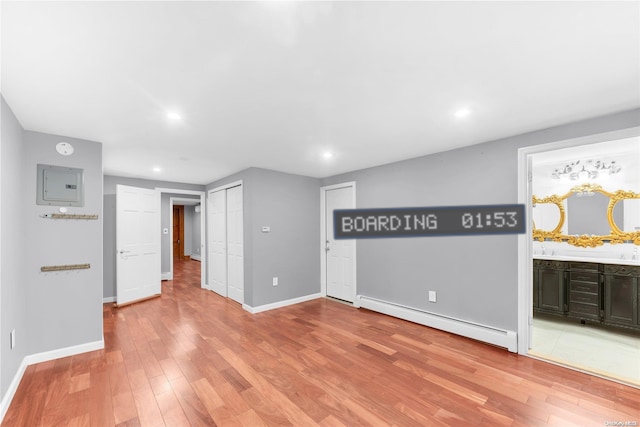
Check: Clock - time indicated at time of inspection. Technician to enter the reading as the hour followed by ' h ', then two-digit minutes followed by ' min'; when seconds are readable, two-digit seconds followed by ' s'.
1 h 53 min
